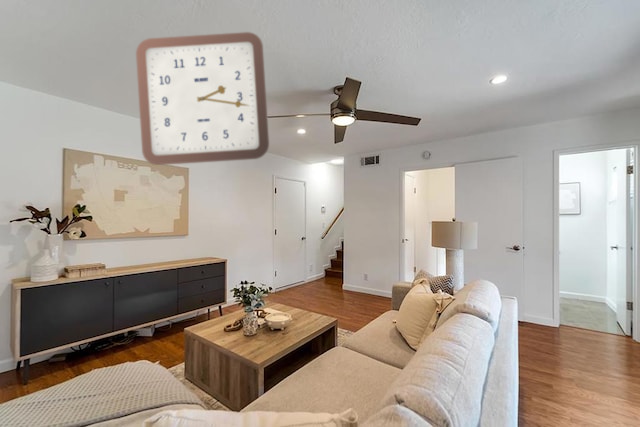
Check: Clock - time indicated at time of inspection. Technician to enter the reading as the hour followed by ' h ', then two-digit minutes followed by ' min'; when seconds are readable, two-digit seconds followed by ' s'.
2 h 17 min
